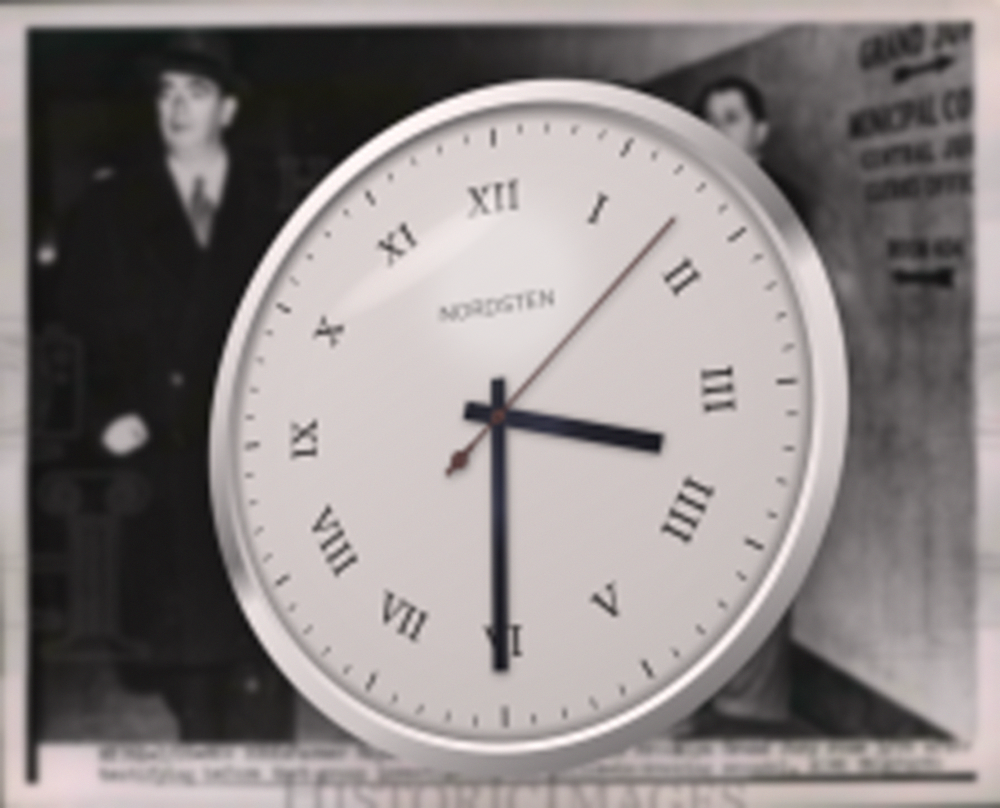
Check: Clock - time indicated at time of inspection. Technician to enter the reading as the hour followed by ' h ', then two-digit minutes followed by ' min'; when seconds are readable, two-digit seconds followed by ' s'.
3 h 30 min 08 s
